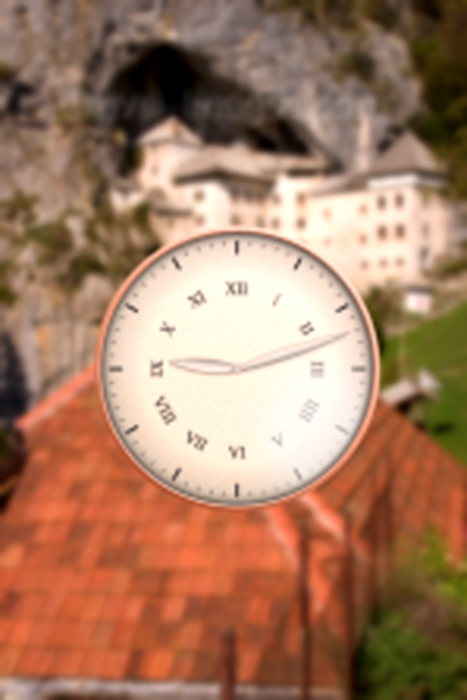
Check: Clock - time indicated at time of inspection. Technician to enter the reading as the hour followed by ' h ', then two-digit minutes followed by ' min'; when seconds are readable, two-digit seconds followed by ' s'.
9 h 12 min
